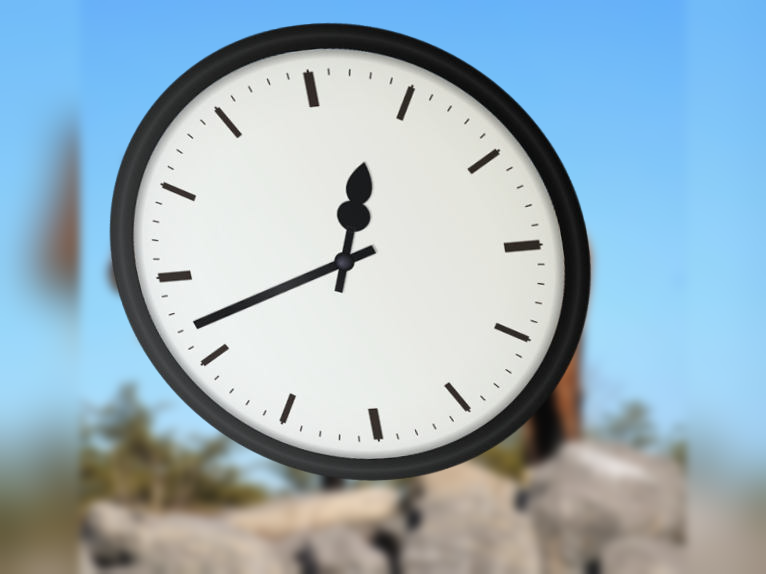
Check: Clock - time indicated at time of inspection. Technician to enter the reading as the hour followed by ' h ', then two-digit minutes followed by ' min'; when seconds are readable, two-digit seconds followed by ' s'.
12 h 42 min
